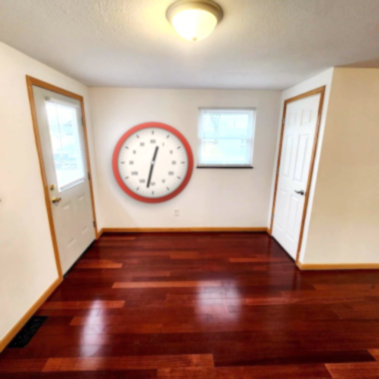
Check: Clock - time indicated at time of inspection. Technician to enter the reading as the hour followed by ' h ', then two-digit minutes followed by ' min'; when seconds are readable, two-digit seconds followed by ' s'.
12 h 32 min
